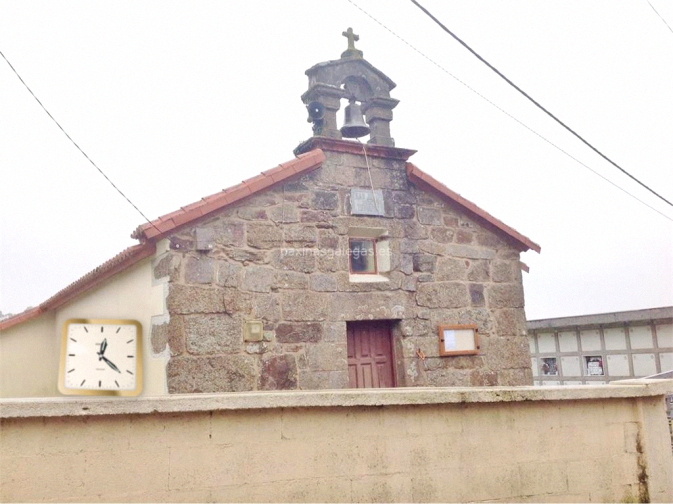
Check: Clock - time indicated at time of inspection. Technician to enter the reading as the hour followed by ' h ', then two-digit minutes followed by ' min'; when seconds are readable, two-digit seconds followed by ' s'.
12 h 22 min
